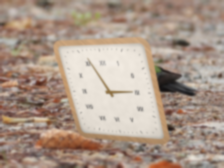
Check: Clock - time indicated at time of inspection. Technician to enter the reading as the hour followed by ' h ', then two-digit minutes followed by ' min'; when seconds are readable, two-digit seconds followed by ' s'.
2 h 56 min
